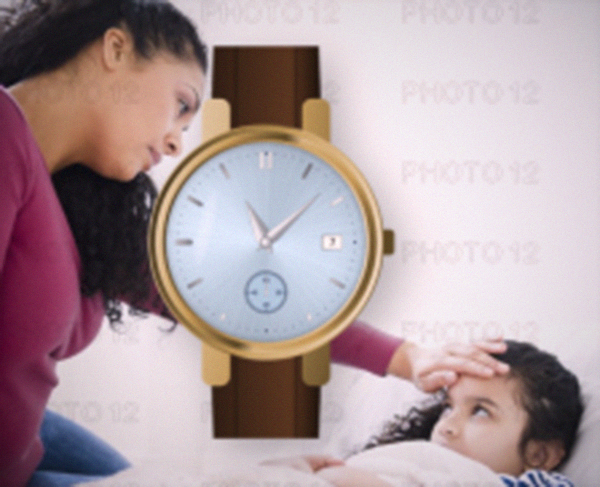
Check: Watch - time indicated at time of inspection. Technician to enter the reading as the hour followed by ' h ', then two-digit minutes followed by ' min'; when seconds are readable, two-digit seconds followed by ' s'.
11 h 08 min
